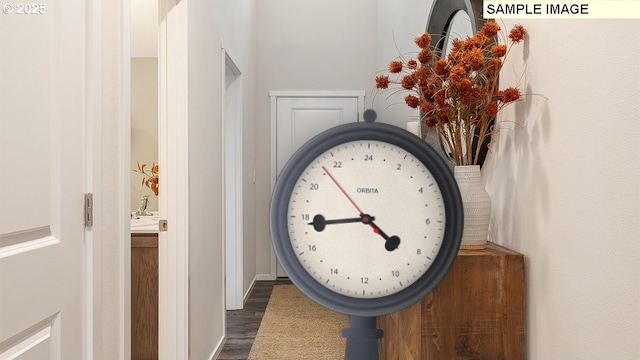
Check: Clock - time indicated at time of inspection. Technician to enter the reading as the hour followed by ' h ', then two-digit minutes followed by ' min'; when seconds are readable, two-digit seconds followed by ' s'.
8 h 43 min 53 s
